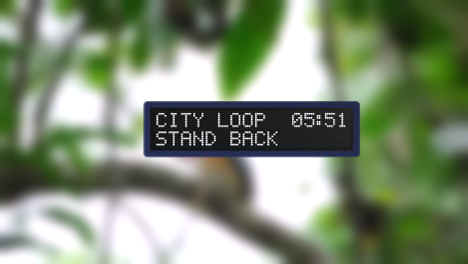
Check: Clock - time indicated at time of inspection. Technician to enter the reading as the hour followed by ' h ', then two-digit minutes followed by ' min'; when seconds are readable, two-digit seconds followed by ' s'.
5 h 51 min
